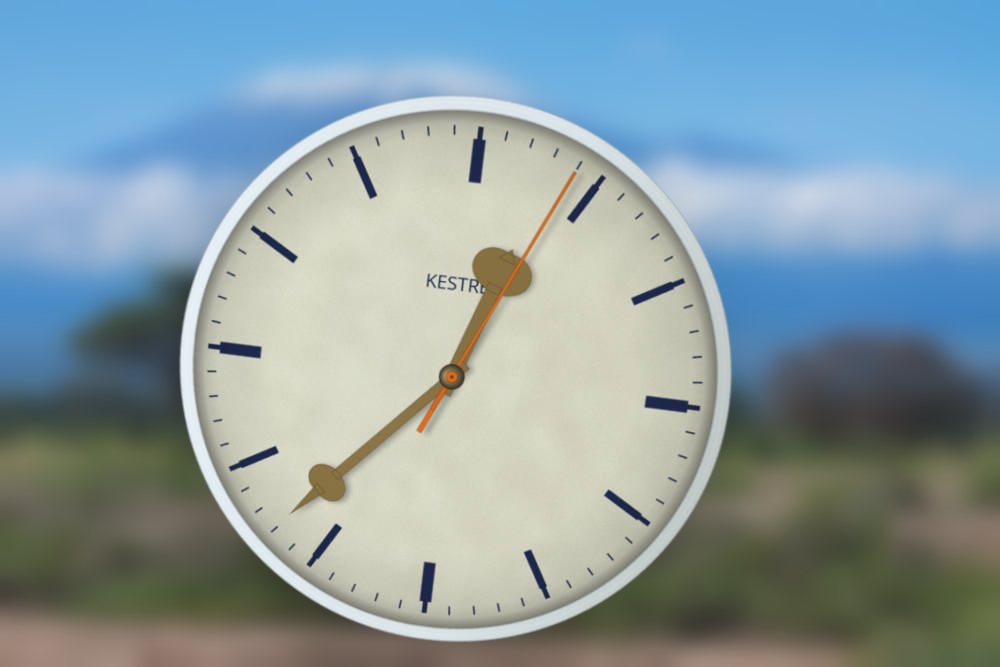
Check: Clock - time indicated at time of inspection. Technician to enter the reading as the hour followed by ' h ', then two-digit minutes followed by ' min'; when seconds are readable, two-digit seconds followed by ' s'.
12 h 37 min 04 s
